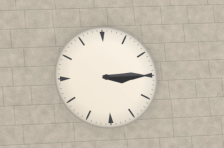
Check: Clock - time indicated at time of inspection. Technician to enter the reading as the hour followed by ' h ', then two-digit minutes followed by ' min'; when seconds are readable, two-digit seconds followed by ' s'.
3 h 15 min
